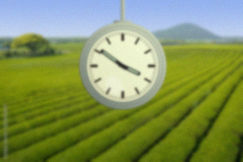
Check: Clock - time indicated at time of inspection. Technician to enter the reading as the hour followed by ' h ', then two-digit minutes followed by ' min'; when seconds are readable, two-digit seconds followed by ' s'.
3 h 51 min
